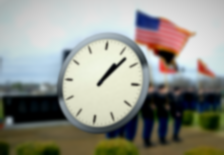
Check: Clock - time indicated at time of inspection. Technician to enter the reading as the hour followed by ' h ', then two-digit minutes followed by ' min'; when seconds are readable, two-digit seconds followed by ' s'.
1 h 07 min
